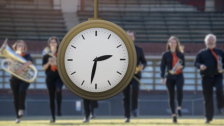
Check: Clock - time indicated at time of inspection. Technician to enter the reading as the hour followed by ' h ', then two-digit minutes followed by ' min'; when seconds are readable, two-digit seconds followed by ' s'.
2 h 32 min
